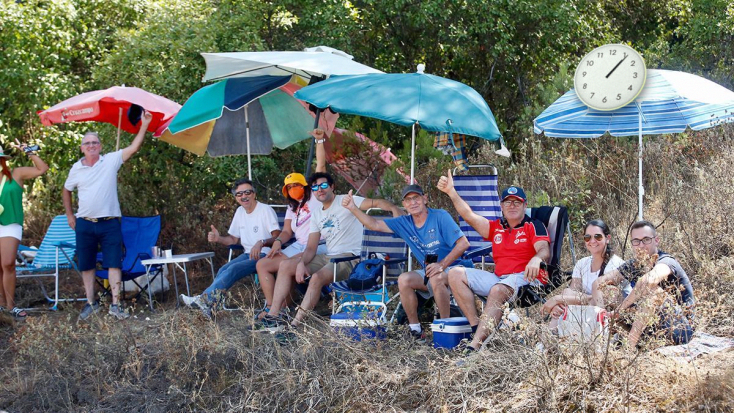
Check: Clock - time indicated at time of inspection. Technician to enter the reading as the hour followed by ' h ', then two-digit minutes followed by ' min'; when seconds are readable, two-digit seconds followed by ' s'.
1 h 06 min
